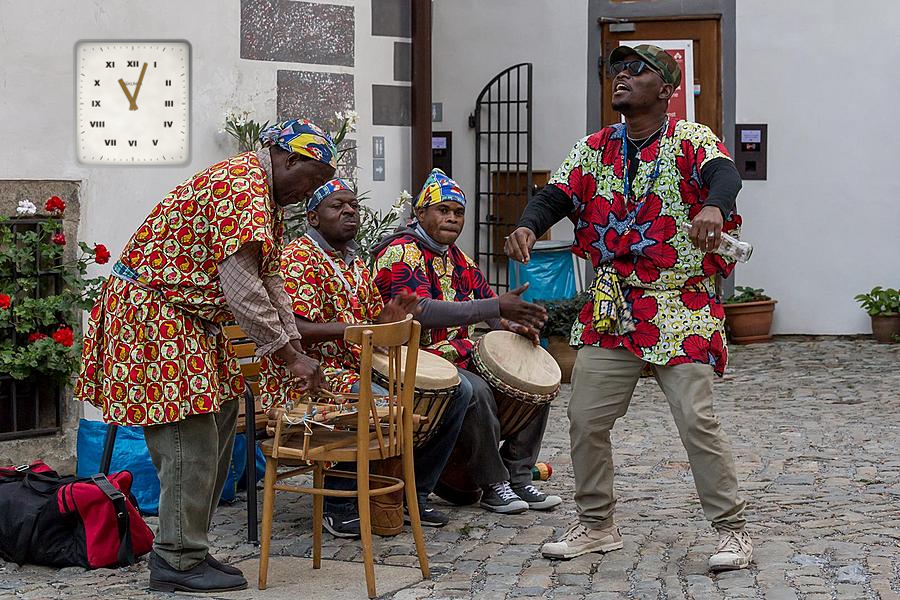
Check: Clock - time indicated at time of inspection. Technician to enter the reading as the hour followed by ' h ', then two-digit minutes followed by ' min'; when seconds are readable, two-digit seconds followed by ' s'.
11 h 03 min
